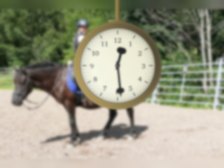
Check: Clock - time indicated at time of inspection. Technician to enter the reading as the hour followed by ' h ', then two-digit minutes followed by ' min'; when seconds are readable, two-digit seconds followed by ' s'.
12 h 29 min
